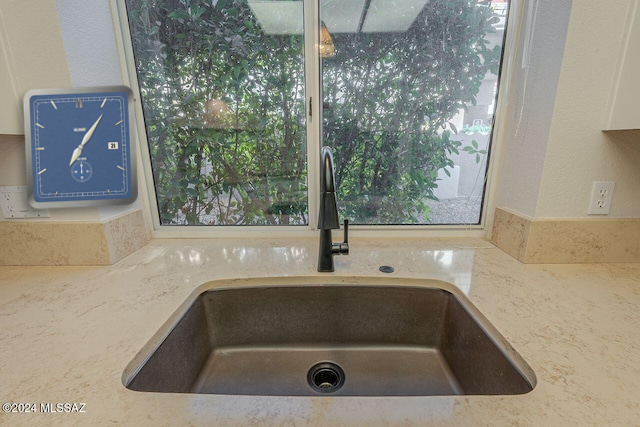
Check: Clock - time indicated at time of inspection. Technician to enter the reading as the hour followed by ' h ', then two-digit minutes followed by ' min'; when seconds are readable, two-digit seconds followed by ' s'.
7 h 06 min
